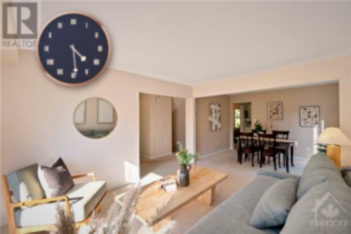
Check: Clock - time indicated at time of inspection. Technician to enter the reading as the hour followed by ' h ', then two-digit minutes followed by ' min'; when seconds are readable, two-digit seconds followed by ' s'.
4 h 29 min
